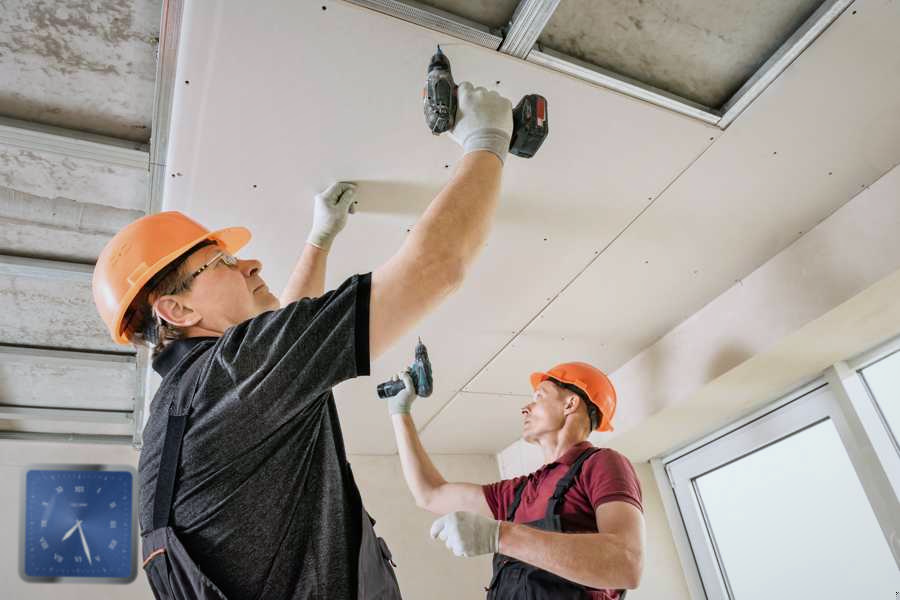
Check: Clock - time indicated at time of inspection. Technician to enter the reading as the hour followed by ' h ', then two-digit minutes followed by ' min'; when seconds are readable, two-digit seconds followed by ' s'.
7 h 27 min
